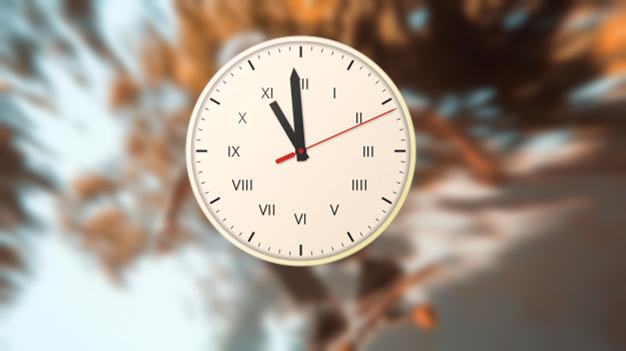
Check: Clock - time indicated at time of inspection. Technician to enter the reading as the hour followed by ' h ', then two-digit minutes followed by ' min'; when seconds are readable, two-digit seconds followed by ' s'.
10 h 59 min 11 s
